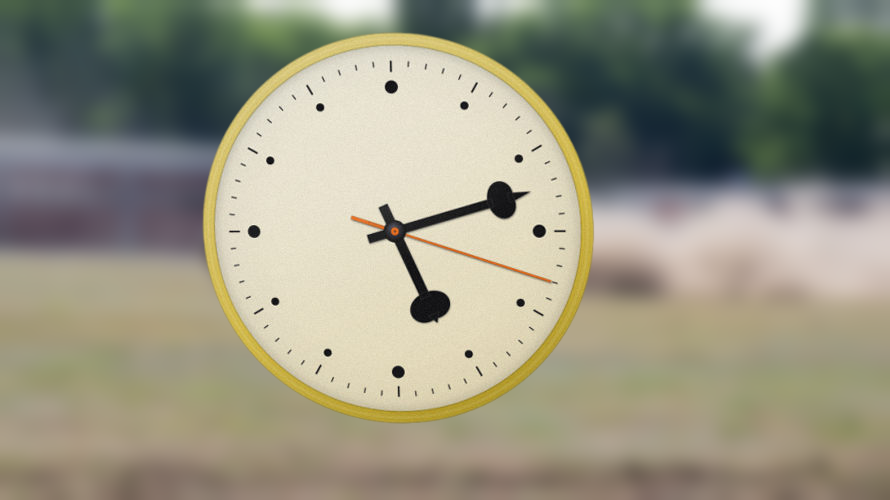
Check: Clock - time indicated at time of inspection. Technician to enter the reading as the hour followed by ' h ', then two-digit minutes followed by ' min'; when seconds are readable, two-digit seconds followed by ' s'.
5 h 12 min 18 s
